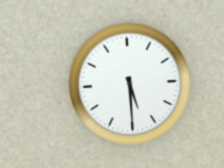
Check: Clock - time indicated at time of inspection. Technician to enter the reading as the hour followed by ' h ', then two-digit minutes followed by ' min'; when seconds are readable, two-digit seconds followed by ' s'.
5 h 30 min
